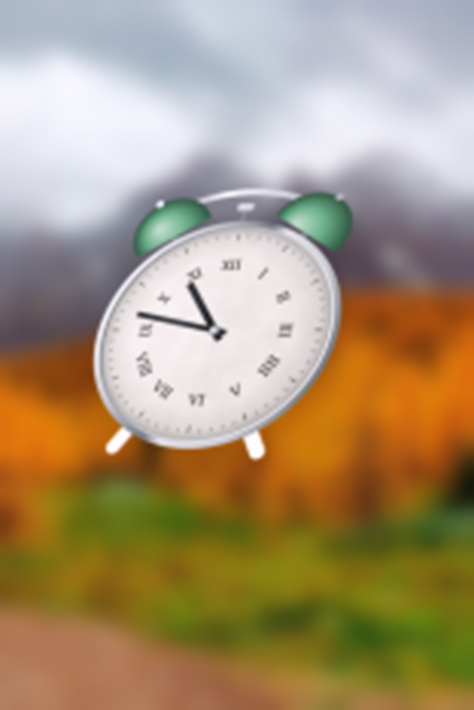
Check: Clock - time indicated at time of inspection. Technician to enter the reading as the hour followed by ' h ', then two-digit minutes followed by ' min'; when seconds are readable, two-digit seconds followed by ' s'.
10 h 47 min
